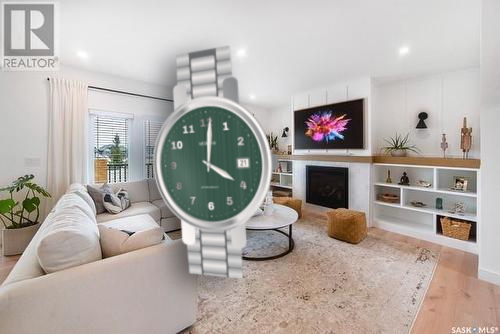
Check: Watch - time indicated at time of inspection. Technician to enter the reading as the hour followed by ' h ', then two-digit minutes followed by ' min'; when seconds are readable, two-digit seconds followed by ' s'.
4 h 01 min
